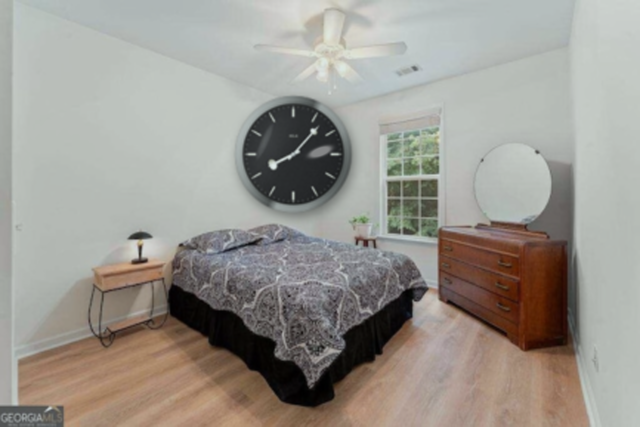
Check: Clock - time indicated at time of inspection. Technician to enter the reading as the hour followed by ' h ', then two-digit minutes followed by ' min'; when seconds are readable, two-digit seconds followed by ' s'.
8 h 07 min
